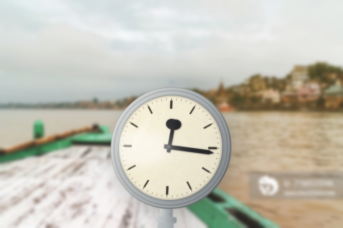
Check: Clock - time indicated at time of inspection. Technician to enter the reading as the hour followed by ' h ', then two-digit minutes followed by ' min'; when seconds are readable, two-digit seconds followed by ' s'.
12 h 16 min
